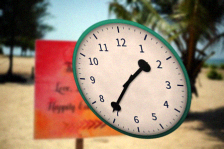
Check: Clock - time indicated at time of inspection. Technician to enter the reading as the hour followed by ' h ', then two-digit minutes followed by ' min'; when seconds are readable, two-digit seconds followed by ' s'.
1 h 36 min
